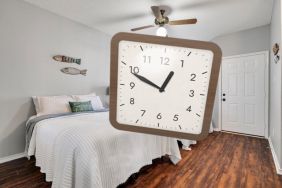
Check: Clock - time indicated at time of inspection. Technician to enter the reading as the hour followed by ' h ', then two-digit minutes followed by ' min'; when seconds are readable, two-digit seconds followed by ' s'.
12 h 49 min
